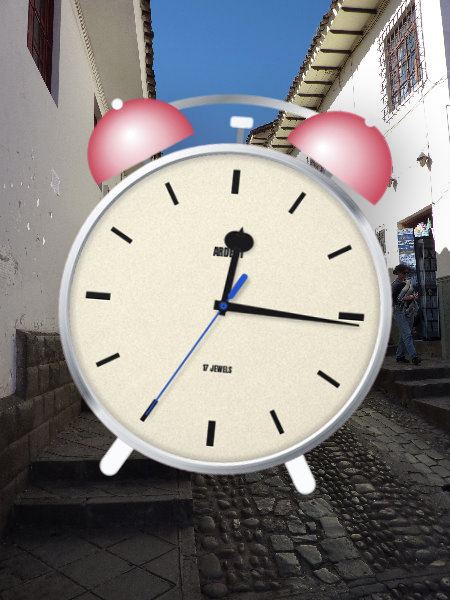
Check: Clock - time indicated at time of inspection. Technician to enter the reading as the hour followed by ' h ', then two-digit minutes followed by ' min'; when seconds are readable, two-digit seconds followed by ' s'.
12 h 15 min 35 s
